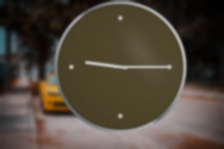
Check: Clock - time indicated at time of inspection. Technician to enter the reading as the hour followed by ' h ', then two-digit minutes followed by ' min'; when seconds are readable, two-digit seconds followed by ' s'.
9 h 15 min
